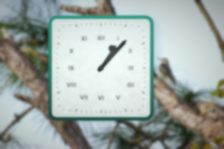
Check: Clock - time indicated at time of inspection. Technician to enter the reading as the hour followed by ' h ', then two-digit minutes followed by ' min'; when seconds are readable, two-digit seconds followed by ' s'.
1 h 07 min
